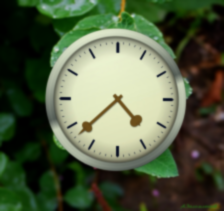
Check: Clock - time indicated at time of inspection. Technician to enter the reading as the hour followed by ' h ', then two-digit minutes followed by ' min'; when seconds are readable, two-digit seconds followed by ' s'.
4 h 38 min
